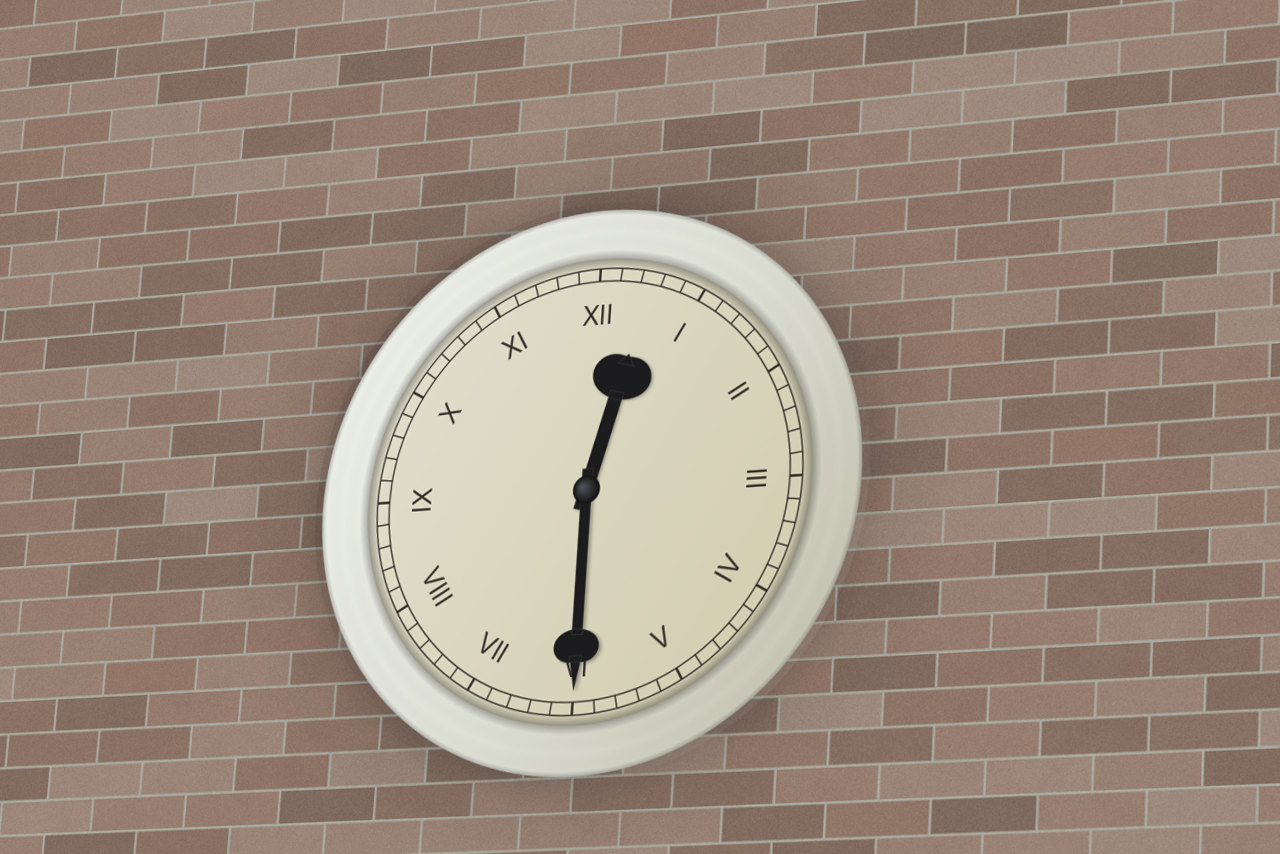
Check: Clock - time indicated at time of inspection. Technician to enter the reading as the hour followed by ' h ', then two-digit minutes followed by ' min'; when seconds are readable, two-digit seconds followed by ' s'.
12 h 30 min
